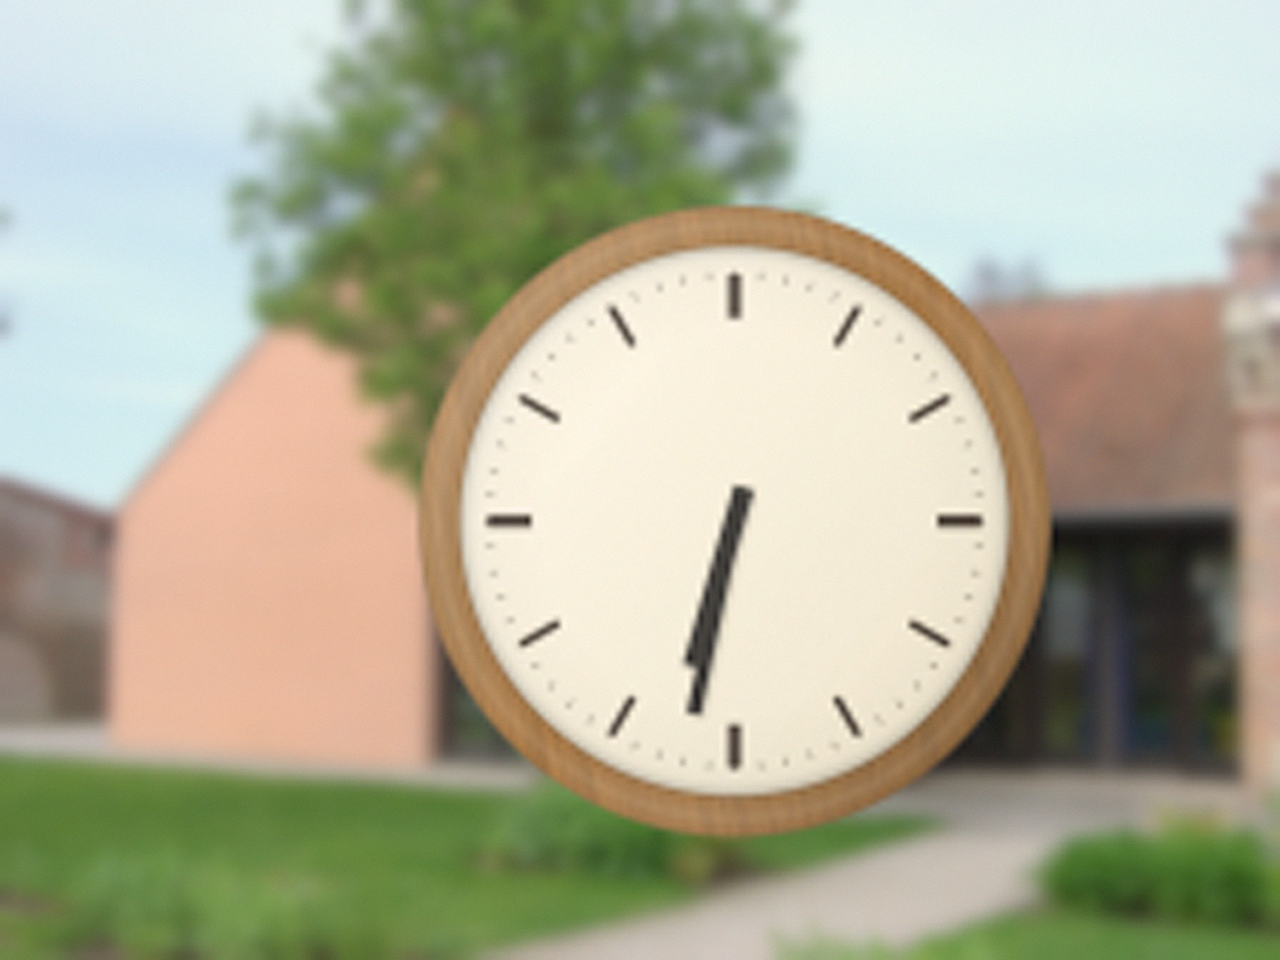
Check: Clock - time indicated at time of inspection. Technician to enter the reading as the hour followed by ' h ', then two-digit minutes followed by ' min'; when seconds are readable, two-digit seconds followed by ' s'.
6 h 32 min
